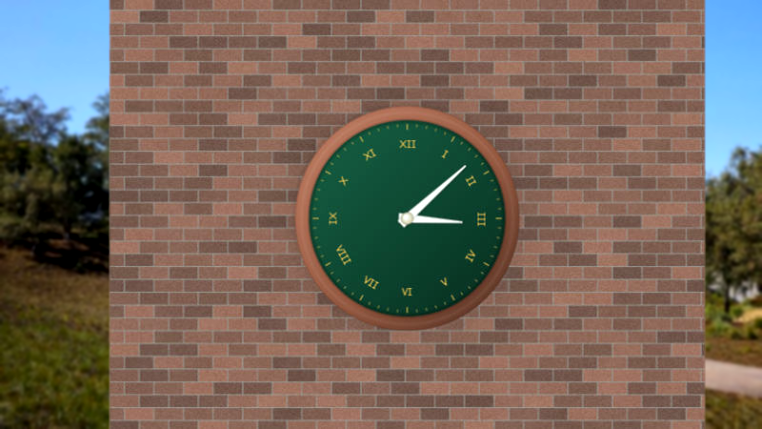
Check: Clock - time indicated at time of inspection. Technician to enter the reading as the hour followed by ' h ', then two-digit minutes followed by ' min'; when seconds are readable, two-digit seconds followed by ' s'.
3 h 08 min
